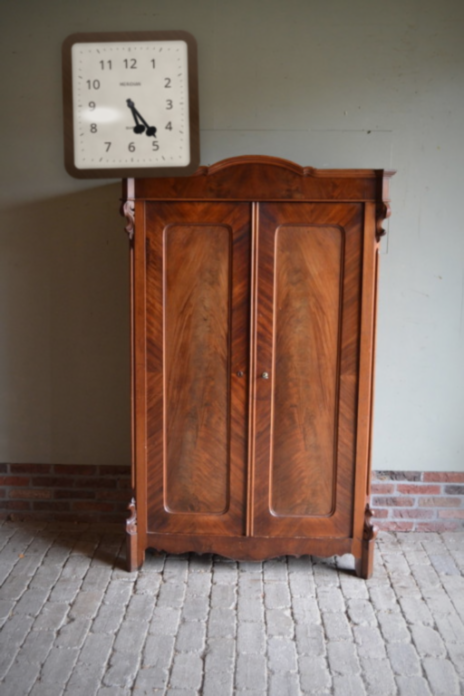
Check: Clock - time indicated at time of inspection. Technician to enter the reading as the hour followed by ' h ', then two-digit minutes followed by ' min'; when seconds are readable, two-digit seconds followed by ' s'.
5 h 24 min
